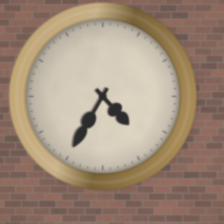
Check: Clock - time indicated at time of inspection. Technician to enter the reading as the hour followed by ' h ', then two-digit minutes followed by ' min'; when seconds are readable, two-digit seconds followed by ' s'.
4 h 35 min
